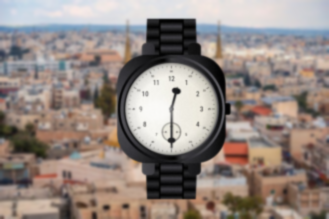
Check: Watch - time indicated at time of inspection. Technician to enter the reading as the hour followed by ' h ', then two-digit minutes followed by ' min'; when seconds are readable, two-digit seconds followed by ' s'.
12 h 30 min
